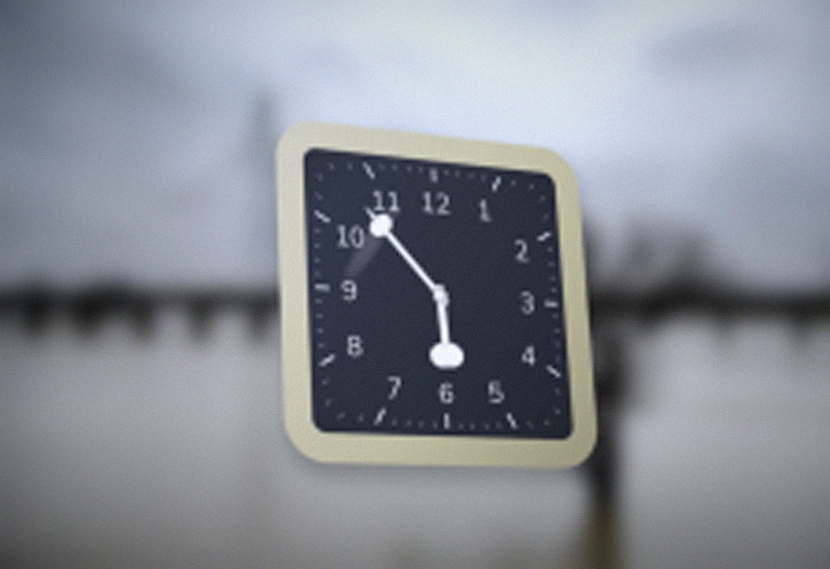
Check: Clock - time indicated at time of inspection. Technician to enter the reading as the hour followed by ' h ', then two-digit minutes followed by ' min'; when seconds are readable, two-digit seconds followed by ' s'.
5 h 53 min
